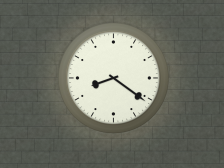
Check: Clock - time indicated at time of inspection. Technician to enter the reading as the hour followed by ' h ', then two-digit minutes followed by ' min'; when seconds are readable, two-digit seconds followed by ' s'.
8 h 21 min
